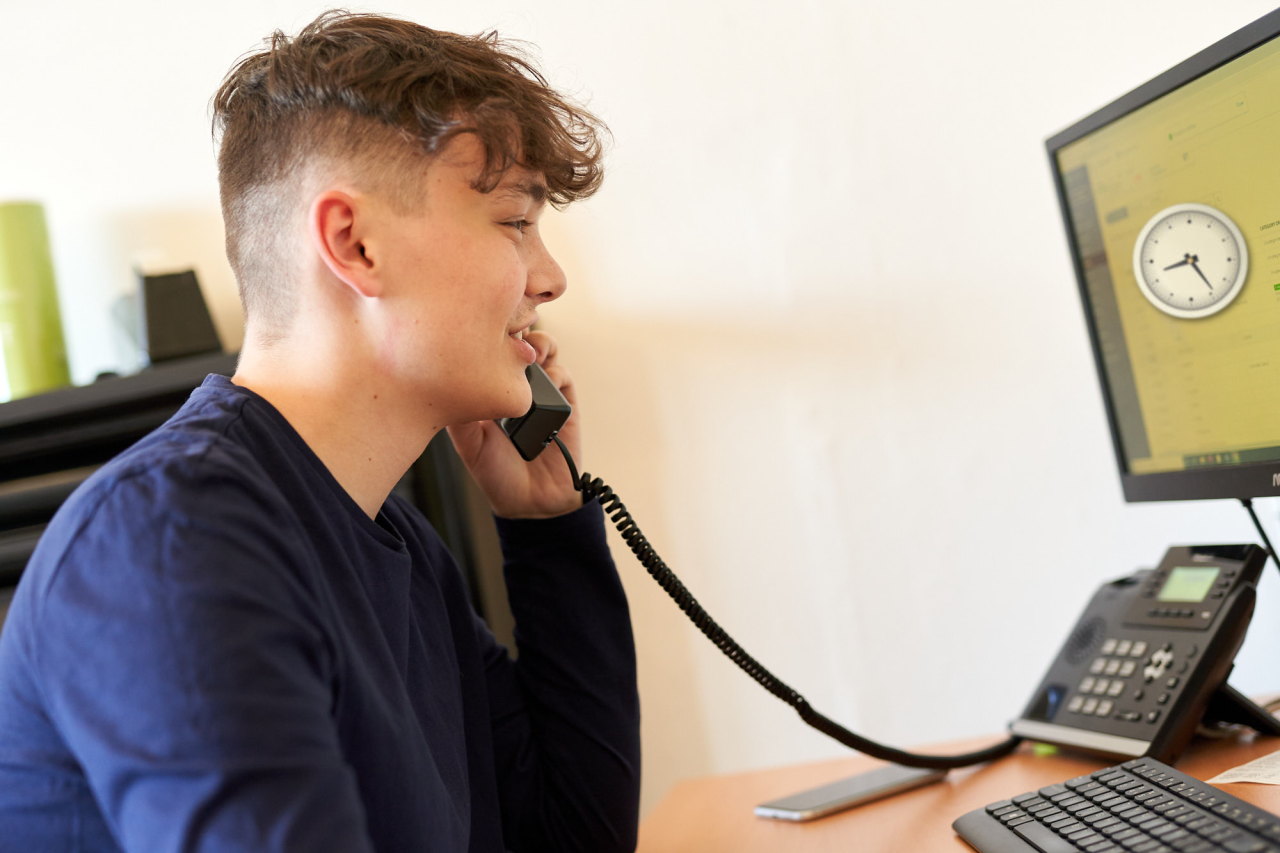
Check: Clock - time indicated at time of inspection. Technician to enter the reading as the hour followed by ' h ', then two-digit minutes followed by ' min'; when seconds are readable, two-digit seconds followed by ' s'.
8 h 24 min
